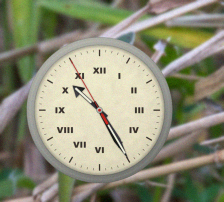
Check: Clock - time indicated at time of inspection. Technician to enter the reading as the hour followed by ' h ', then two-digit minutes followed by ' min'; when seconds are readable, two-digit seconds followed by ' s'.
10 h 24 min 55 s
